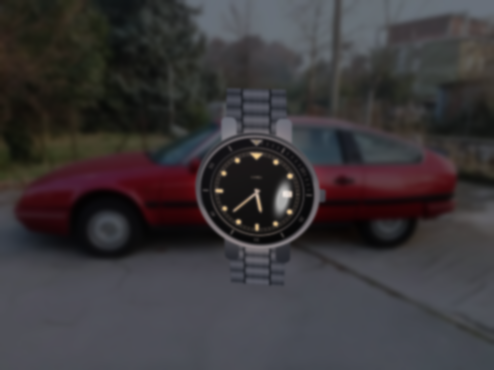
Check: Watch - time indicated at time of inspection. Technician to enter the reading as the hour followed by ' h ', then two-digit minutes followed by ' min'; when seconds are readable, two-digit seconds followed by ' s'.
5 h 38 min
